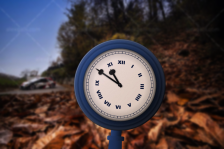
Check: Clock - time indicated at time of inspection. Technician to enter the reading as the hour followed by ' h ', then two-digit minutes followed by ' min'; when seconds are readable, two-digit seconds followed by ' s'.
10 h 50 min
